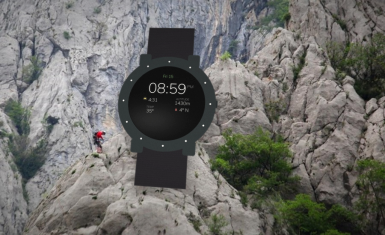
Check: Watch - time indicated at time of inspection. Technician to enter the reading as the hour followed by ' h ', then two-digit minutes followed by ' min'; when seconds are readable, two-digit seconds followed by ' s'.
8 h 59 min
